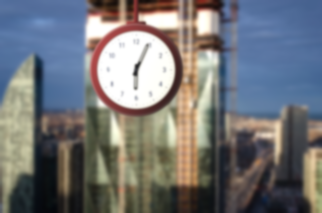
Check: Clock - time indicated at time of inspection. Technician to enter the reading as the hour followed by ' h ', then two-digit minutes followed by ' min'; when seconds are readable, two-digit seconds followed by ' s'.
6 h 04 min
